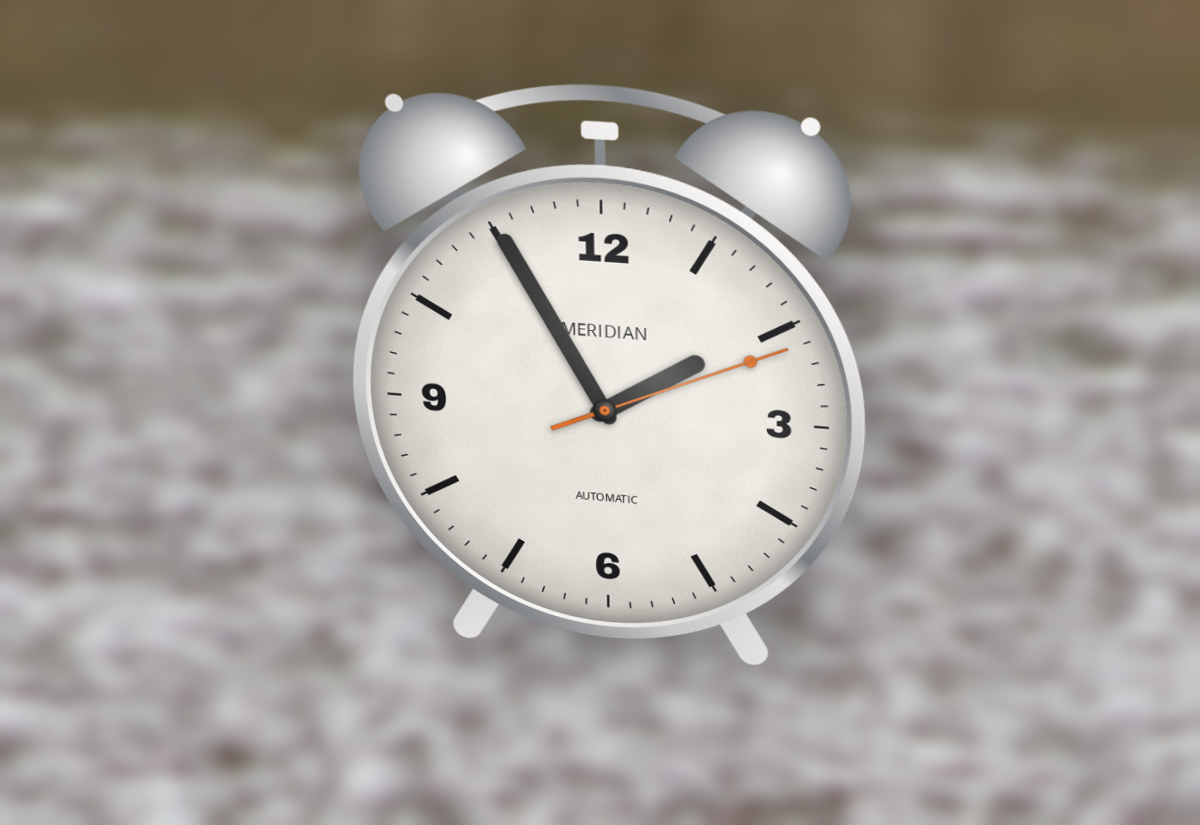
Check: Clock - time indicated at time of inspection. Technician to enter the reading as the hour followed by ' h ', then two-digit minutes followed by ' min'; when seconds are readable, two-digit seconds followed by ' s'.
1 h 55 min 11 s
